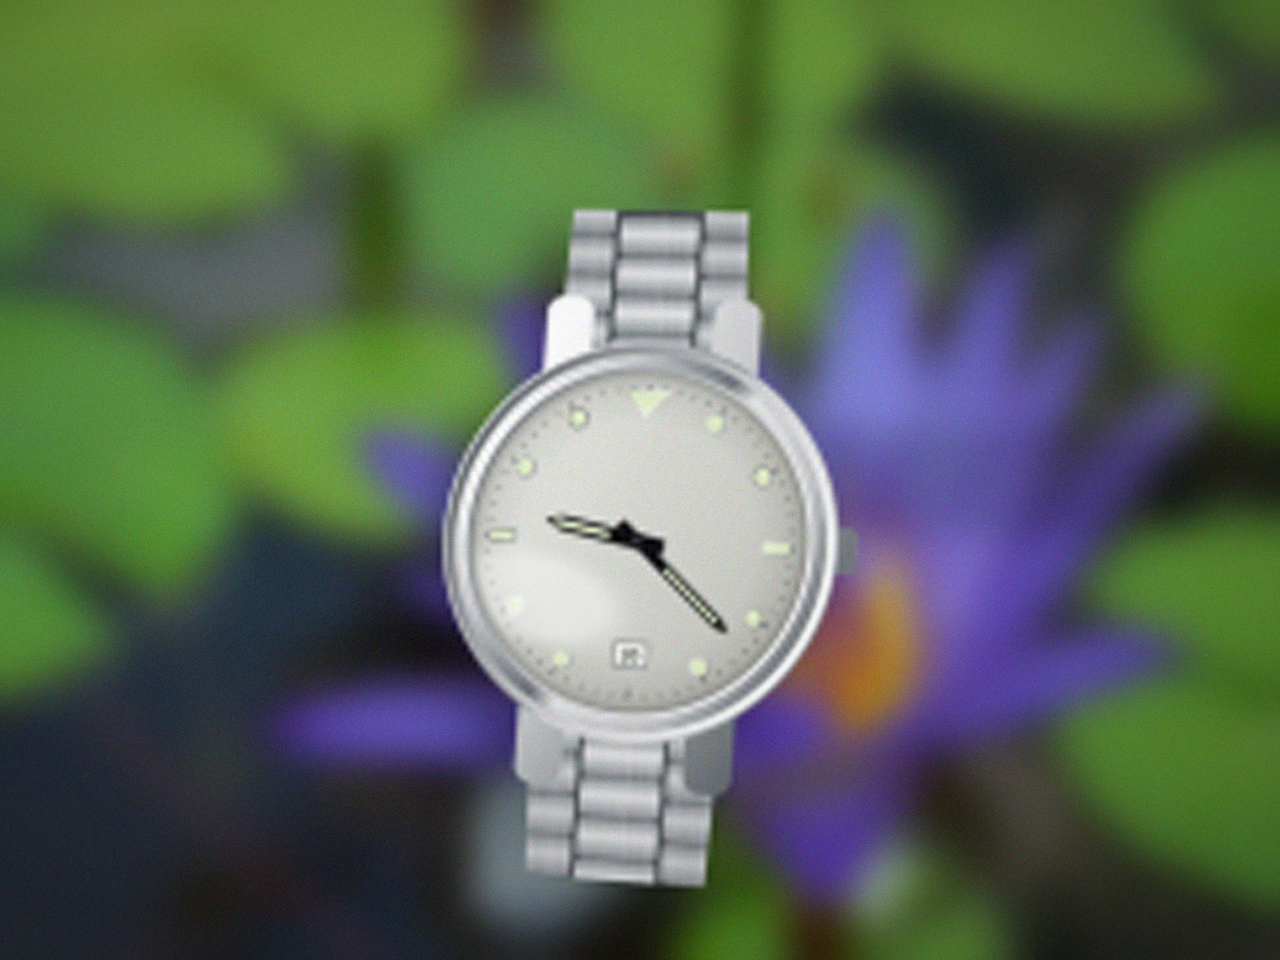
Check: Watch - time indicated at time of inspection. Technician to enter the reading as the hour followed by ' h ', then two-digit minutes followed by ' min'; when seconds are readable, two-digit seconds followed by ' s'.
9 h 22 min
